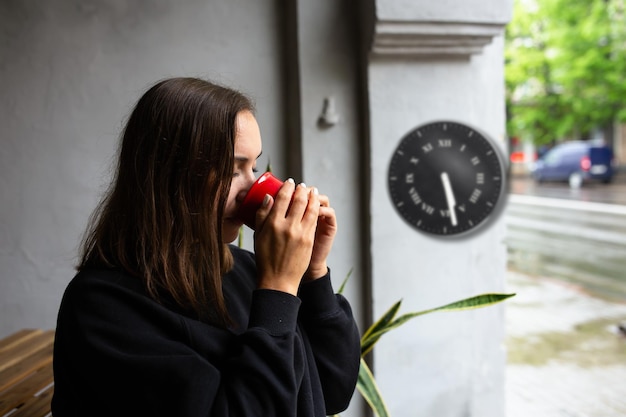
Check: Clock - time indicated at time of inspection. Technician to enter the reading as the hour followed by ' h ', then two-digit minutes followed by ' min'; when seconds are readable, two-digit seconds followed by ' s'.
5 h 28 min
